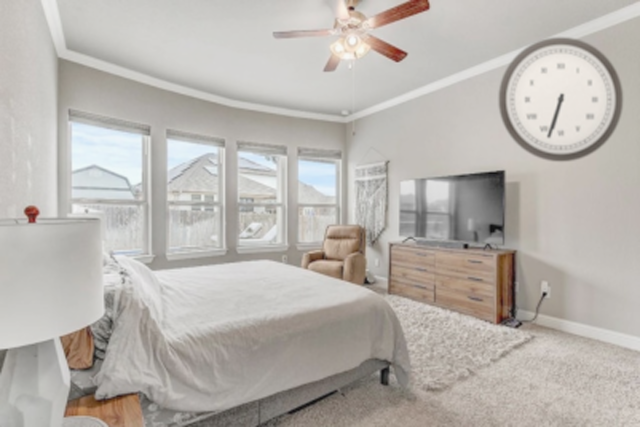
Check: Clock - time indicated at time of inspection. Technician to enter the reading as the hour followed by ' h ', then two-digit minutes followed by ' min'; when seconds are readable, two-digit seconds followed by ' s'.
6 h 33 min
